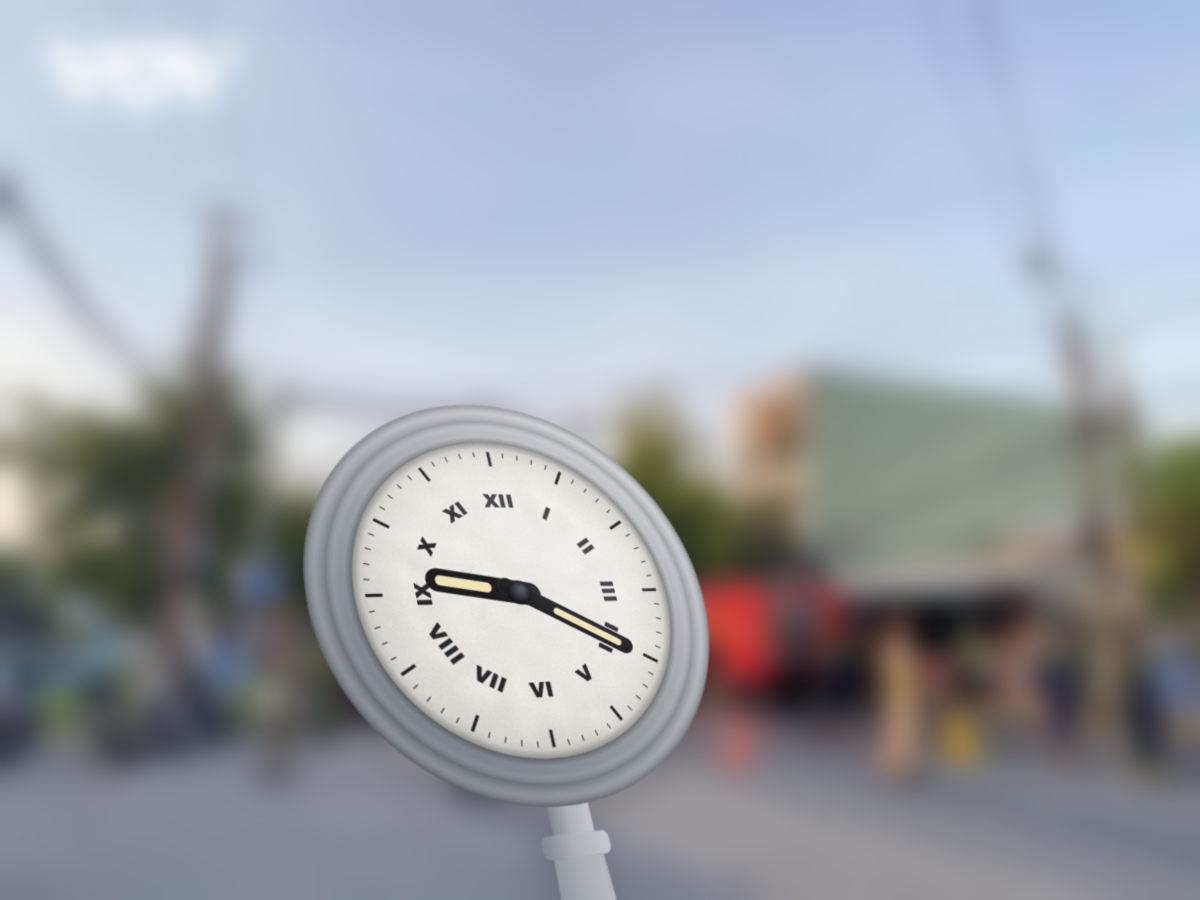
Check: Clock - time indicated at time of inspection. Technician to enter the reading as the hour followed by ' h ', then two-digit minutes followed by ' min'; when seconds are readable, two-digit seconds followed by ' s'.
9 h 20 min
